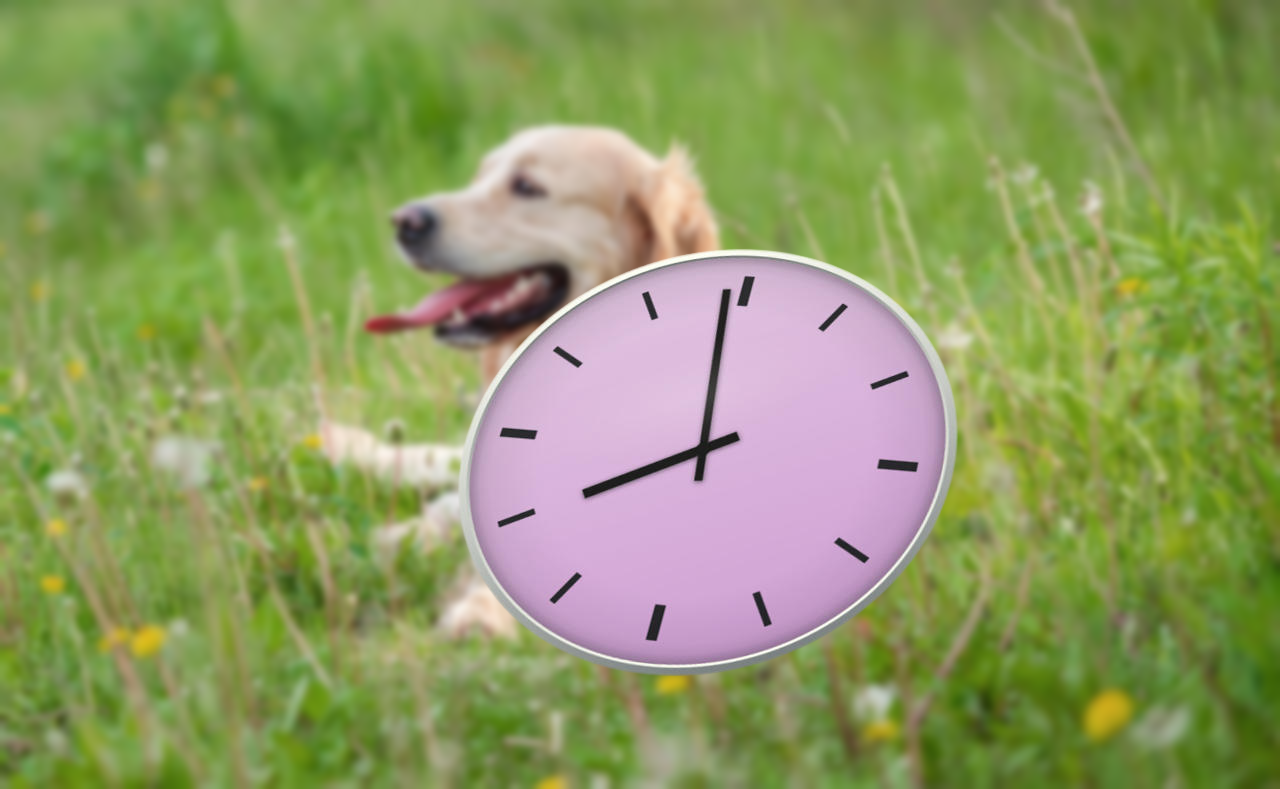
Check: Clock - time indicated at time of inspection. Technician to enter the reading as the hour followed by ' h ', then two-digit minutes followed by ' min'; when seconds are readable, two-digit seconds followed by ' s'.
7 h 59 min
